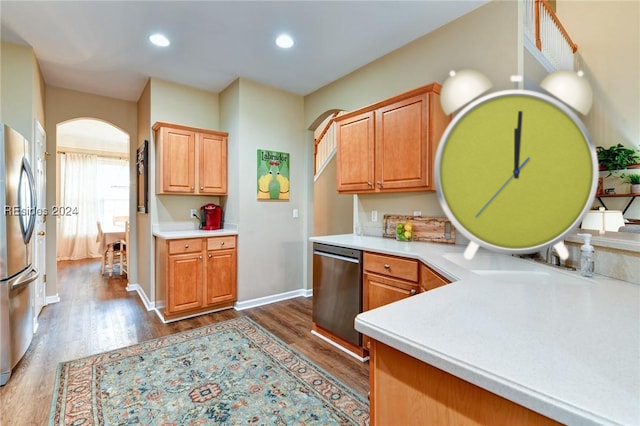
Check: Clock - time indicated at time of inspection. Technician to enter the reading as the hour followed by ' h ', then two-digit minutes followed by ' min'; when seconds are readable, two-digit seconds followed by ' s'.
12 h 00 min 37 s
